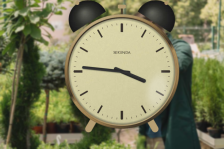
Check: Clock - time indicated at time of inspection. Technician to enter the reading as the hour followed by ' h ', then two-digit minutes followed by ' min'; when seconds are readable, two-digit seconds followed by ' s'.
3 h 46 min
